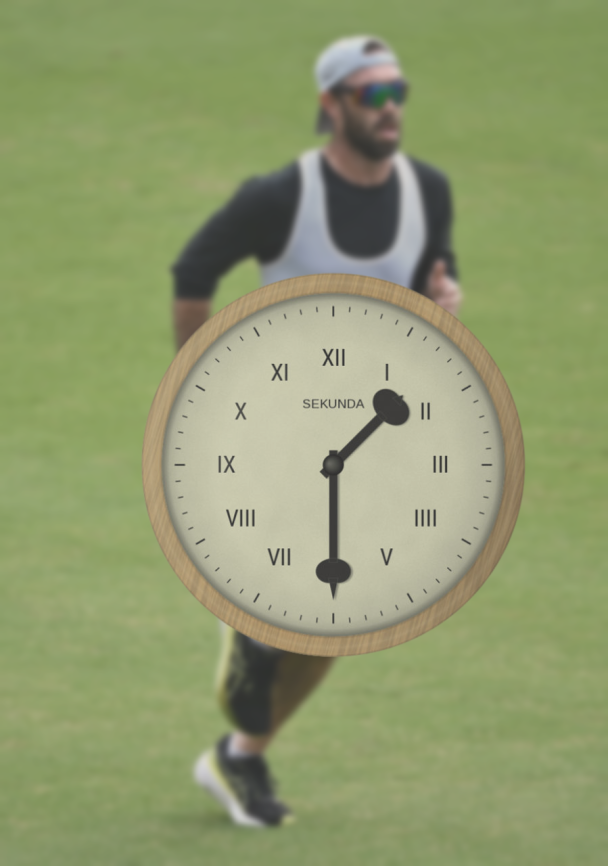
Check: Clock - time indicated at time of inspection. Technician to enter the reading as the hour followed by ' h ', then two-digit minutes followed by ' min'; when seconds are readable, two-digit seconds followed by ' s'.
1 h 30 min
